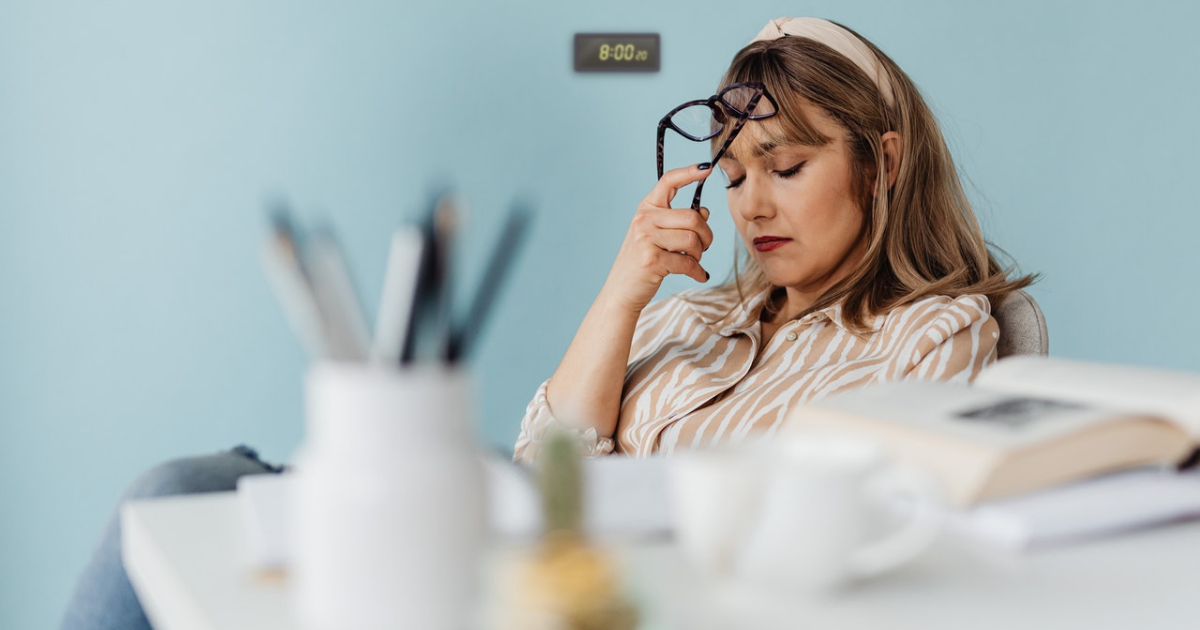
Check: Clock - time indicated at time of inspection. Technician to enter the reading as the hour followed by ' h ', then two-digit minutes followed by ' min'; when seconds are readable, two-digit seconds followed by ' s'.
8 h 00 min
